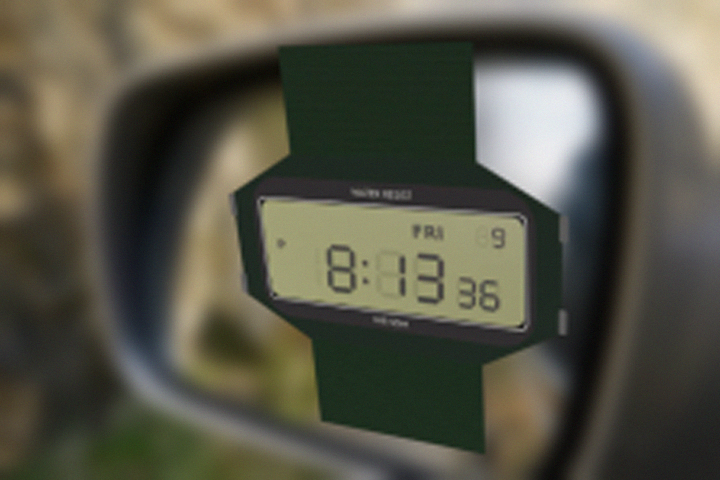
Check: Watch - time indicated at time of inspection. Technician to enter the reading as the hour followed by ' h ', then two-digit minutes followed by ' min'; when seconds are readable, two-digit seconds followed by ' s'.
8 h 13 min 36 s
